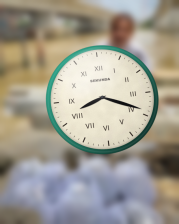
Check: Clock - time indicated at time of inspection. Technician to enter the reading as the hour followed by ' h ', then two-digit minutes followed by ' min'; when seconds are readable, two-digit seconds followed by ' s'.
8 h 19 min
